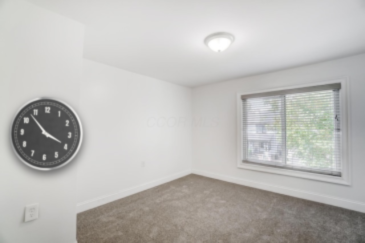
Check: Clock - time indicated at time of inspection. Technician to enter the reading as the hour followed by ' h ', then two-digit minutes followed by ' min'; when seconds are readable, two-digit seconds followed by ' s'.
3 h 53 min
